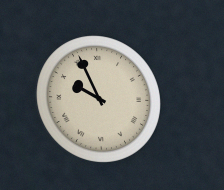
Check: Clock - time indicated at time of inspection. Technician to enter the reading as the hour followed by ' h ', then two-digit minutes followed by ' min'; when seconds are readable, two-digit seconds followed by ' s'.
9 h 56 min
